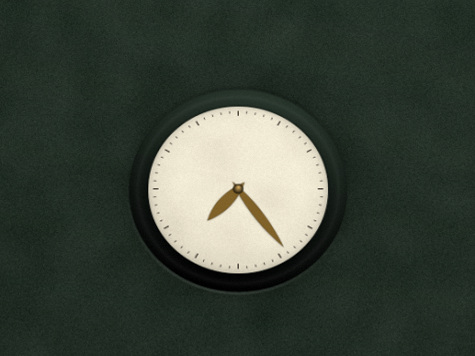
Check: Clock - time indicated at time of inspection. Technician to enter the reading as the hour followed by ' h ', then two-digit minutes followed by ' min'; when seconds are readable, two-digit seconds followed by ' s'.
7 h 24 min
